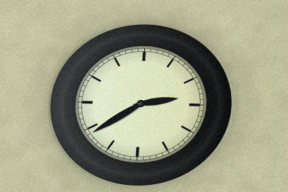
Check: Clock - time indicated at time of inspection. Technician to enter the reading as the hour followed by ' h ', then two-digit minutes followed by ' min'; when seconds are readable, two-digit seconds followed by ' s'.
2 h 39 min
